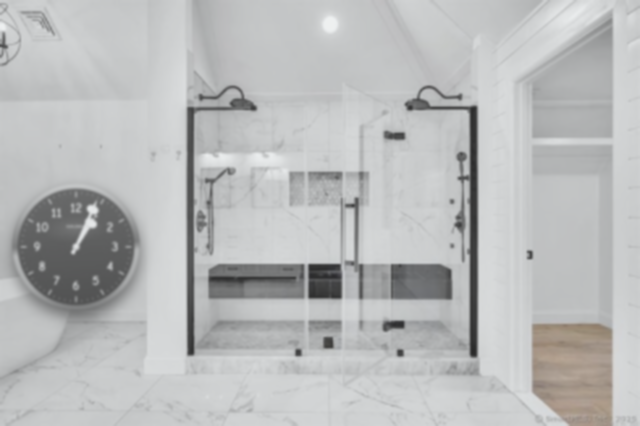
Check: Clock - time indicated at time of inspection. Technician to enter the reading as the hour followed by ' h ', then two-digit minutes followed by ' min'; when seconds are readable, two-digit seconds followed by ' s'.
1 h 04 min
